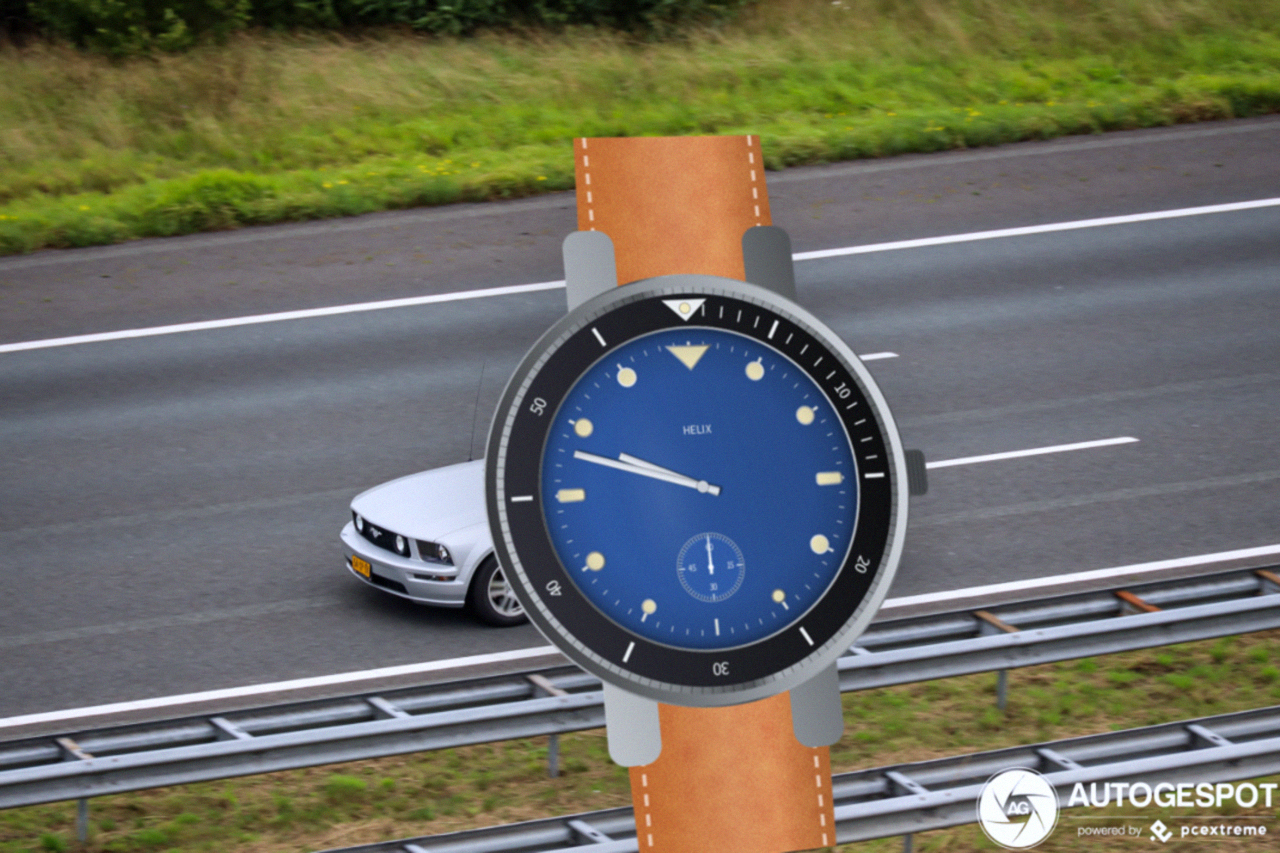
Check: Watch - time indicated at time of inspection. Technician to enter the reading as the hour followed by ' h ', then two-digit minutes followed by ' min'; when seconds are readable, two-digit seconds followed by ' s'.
9 h 48 min
